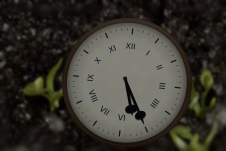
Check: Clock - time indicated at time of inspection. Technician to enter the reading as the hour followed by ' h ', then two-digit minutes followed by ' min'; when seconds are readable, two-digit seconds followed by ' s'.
5 h 25 min
